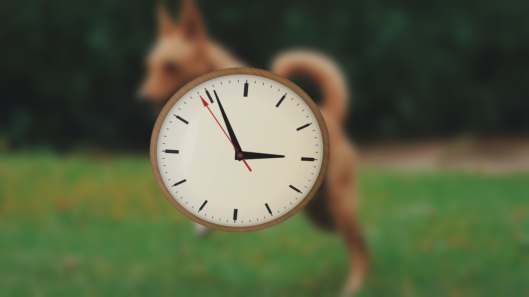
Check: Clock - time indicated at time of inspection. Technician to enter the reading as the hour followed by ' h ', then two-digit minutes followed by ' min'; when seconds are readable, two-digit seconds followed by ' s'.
2 h 55 min 54 s
